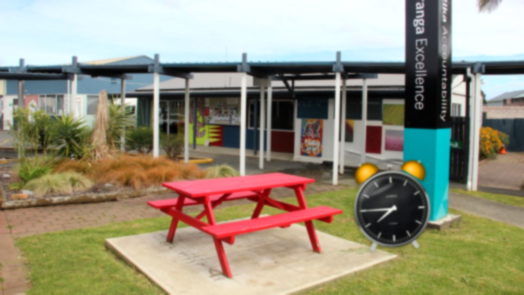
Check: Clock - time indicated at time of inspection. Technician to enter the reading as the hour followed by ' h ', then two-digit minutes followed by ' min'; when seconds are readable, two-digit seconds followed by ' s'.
7 h 45 min
